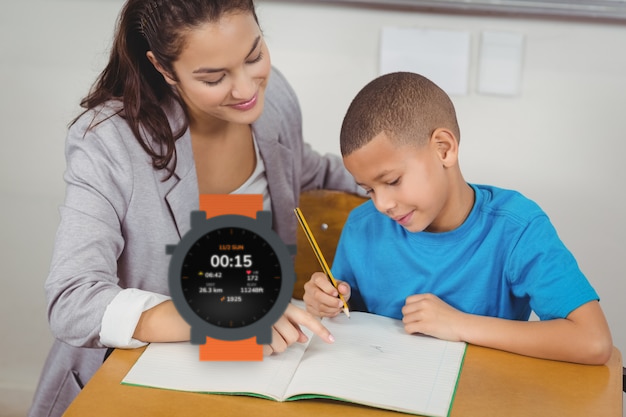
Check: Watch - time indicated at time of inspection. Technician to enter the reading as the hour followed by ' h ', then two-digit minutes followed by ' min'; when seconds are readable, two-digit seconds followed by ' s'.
0 h 15 min
